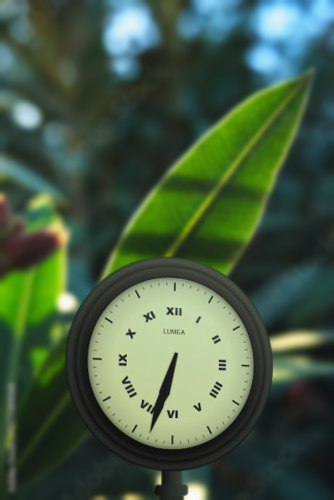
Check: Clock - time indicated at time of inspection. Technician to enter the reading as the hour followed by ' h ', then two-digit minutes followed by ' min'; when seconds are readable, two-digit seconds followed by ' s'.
6 h 33 min
